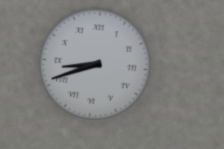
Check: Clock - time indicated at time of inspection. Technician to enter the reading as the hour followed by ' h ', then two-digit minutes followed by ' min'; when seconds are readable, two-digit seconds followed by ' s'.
8 h 41 min
